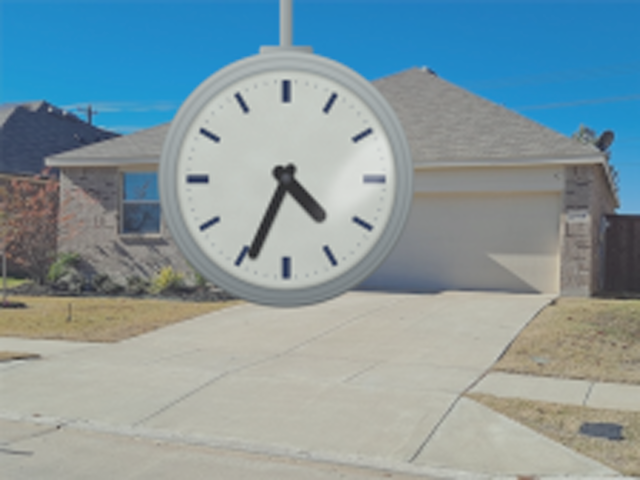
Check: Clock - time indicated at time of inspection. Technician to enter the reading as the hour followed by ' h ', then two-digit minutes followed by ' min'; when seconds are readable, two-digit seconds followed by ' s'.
4 h 34 min
